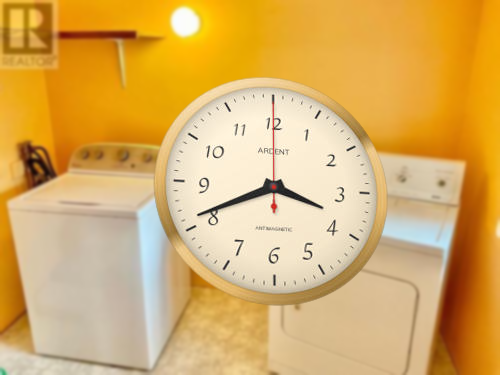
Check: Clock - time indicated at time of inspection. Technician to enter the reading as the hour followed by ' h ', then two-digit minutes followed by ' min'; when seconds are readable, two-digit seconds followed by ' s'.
3 h 41 min 00 s
